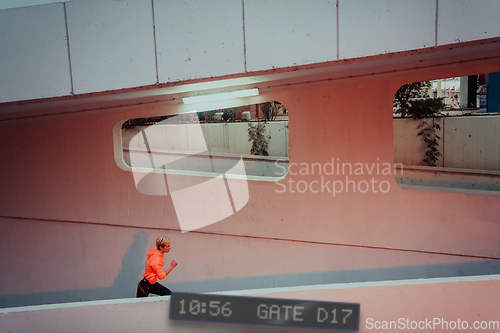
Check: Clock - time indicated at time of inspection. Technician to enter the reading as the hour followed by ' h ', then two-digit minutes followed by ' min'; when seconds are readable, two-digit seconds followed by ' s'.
10 h 56 min
